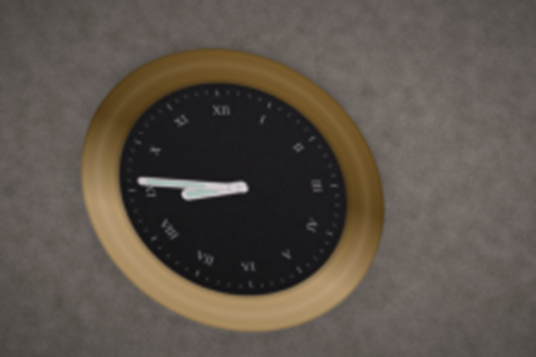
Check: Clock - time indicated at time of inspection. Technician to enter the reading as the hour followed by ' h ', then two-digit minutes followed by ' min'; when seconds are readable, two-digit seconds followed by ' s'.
8 h 46 min
